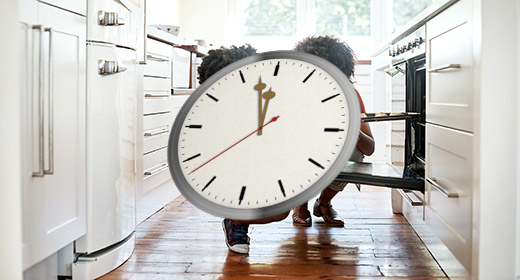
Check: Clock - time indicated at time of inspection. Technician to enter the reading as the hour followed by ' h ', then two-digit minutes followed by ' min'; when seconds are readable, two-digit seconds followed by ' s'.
11 h 57 min 38 s
